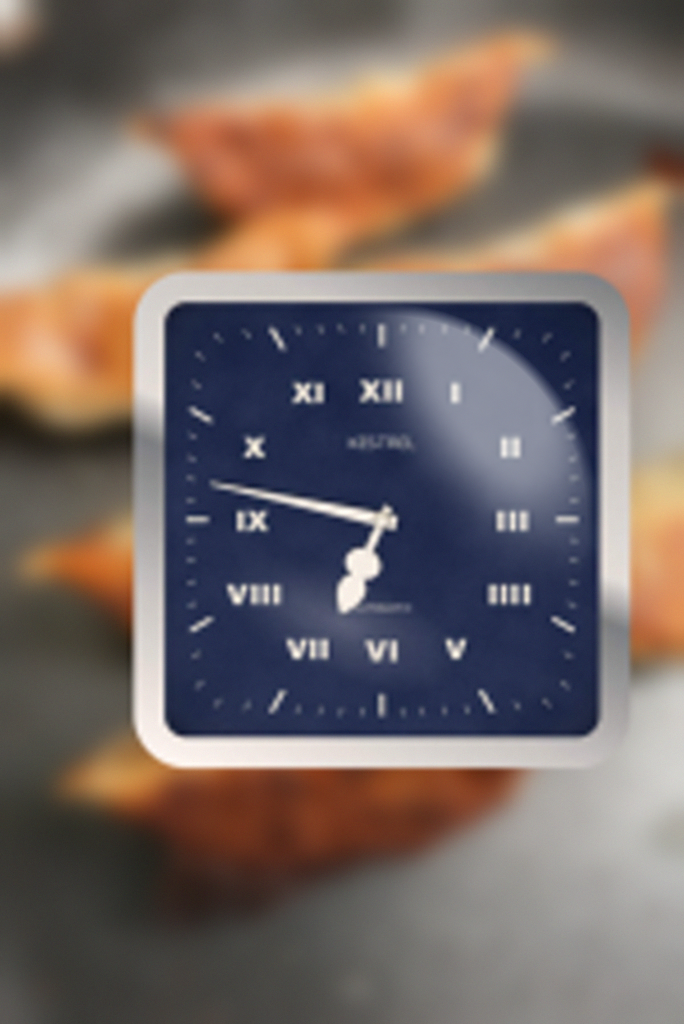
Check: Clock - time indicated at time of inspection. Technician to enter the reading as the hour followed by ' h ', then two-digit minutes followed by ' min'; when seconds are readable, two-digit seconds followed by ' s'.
6 h 47 min
